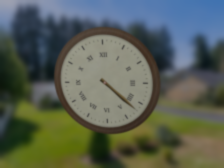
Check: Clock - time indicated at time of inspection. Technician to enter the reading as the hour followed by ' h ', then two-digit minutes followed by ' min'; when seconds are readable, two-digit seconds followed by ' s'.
4 h 22 min
